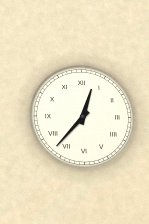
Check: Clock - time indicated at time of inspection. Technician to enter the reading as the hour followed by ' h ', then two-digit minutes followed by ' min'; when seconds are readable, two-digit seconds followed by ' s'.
12 h 37 min
